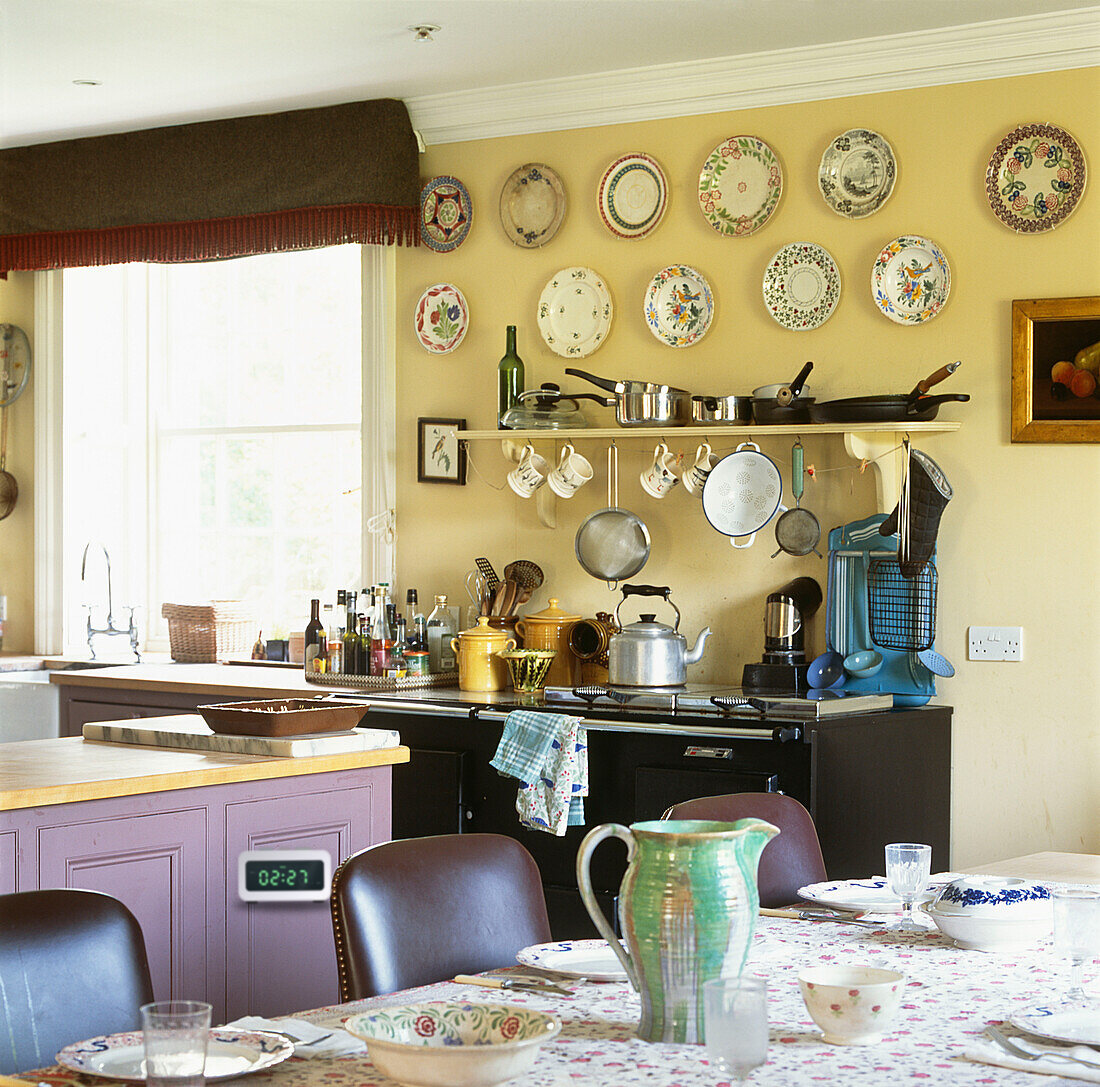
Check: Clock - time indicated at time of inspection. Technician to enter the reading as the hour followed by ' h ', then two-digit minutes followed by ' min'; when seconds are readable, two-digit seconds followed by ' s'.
2 h 27 min
